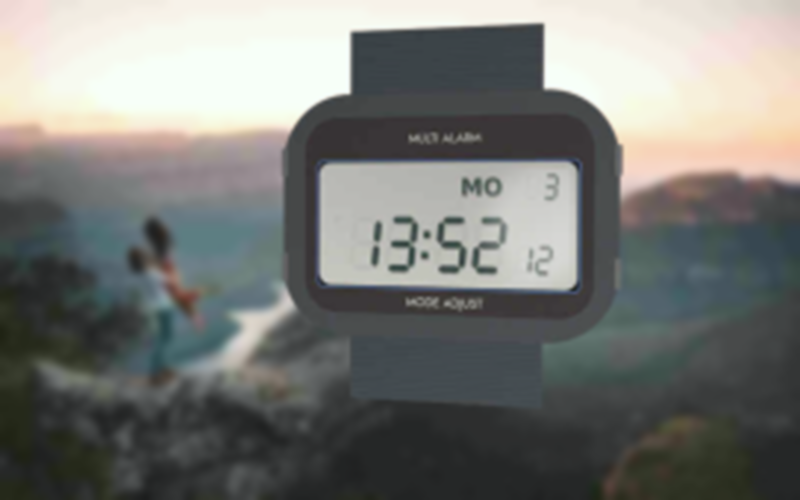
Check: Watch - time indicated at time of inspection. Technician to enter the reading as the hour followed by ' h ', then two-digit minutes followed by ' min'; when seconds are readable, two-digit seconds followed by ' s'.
13 h 52 min 12 s
